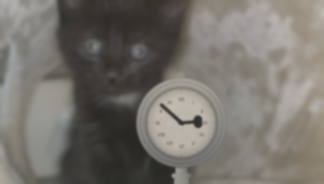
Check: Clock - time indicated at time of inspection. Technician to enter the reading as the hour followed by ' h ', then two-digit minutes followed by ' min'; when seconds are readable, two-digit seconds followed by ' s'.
2 h 52 min
